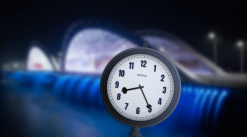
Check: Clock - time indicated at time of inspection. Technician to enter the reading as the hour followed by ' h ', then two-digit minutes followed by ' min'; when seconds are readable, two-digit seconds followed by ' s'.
8 h 25 min
